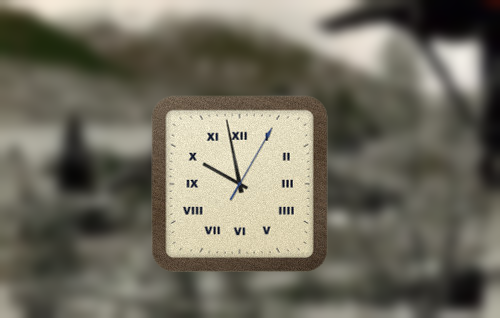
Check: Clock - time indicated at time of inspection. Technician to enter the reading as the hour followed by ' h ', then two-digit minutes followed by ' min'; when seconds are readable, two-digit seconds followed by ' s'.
9 h 58 min 05 s
